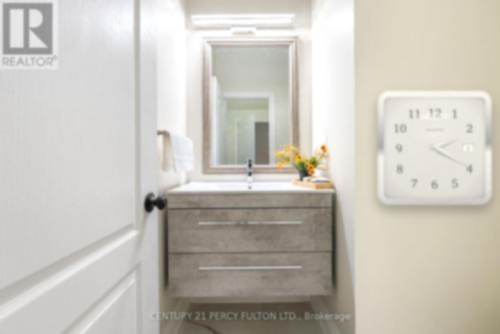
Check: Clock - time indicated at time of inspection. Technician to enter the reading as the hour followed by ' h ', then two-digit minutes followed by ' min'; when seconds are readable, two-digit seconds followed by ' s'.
2 h 20 min
